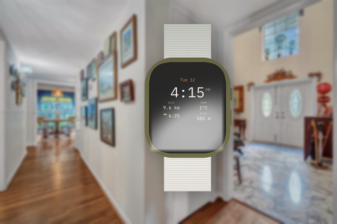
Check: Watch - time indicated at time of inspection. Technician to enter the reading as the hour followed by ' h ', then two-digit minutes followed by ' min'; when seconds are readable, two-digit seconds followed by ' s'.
4 h 15 min
